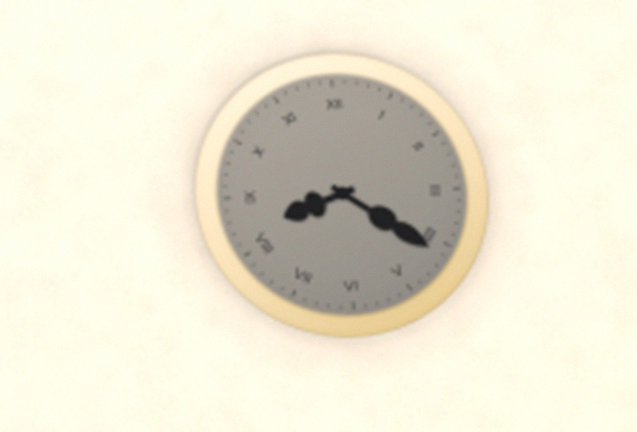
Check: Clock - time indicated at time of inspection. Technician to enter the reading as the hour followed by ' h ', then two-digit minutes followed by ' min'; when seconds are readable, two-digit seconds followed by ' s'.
8 h 21 min
